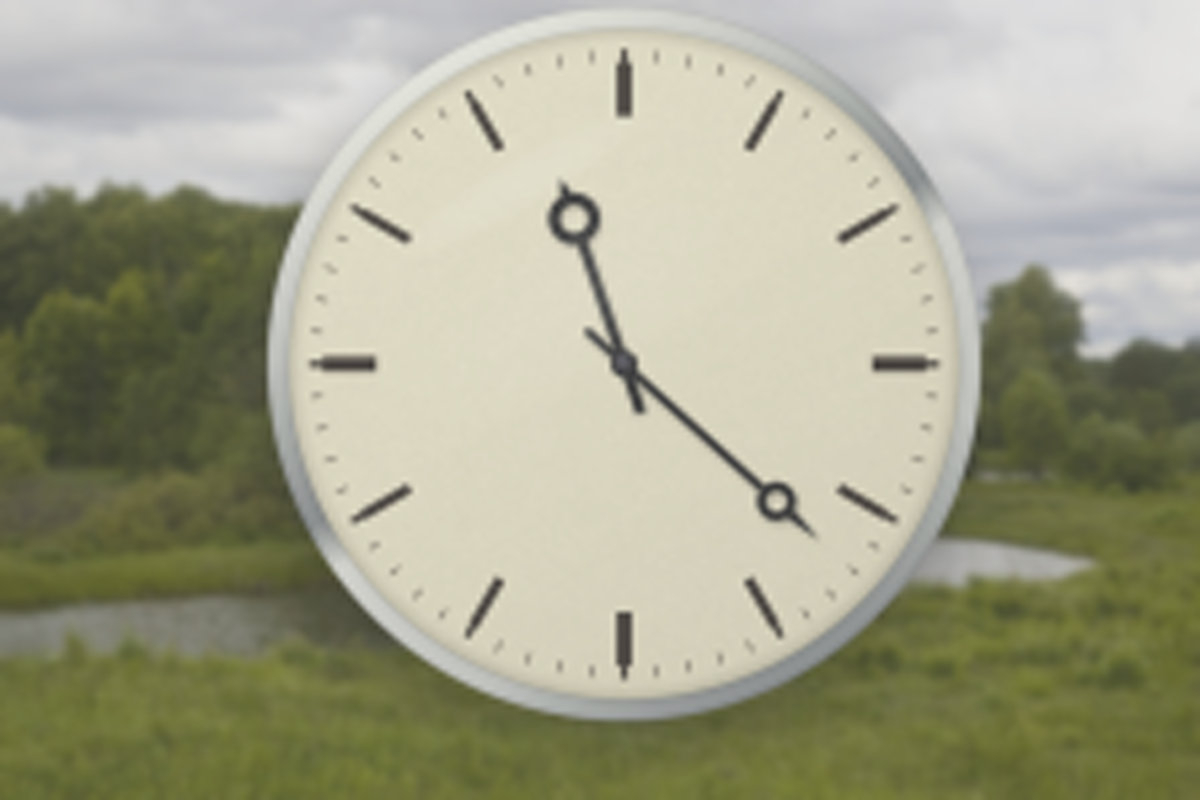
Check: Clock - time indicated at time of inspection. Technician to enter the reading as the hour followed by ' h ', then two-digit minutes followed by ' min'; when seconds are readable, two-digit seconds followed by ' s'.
11 h 22 min
